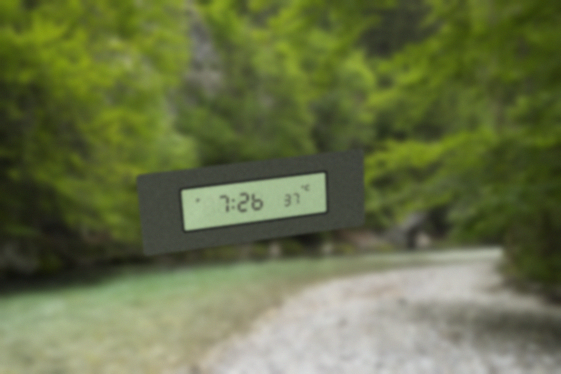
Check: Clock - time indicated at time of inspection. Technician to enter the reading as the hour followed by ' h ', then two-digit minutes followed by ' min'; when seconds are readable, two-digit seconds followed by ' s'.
7 h 26 min
